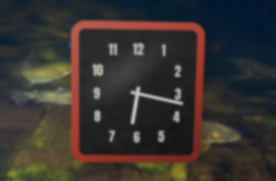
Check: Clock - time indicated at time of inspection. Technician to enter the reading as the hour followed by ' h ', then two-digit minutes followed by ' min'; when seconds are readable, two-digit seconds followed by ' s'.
6 h 17 min
